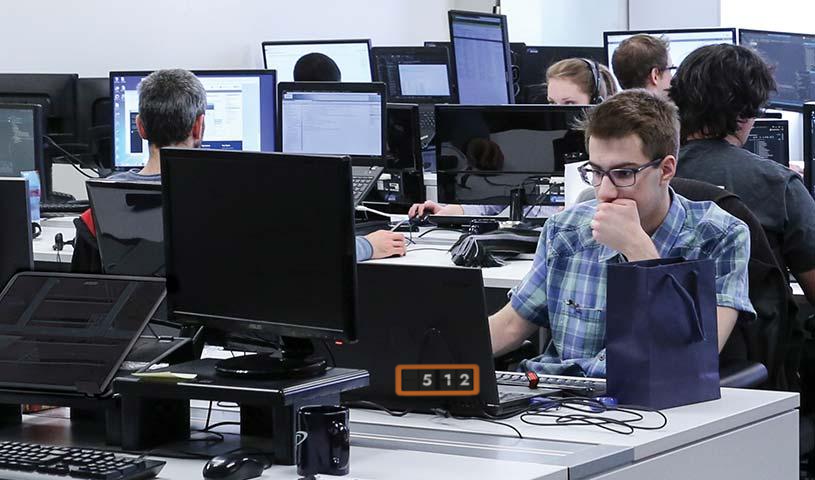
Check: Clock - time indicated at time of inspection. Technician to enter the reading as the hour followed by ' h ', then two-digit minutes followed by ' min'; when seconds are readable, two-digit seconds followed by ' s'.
5 h 12 min
